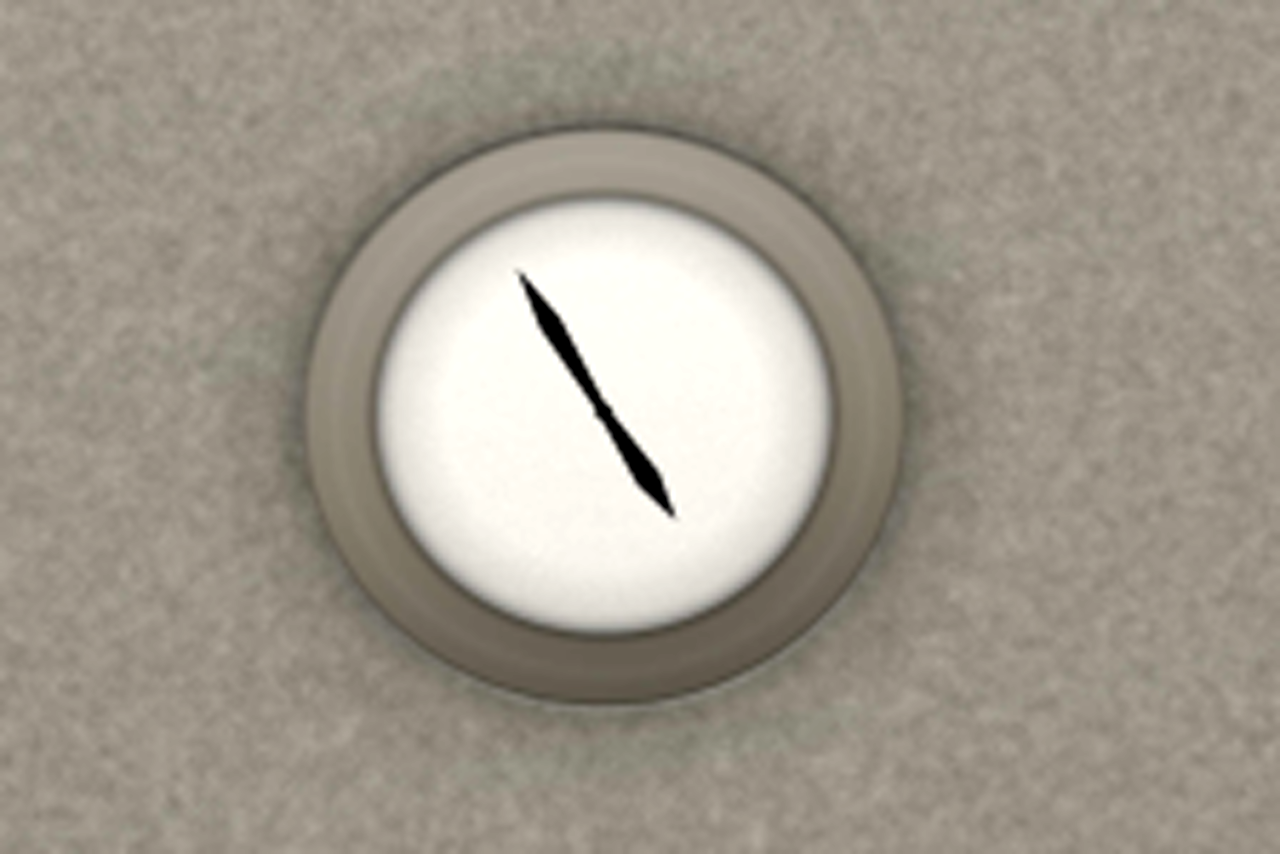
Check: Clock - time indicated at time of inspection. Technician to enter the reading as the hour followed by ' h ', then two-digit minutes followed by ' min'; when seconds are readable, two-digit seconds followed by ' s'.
4 h 55 min
